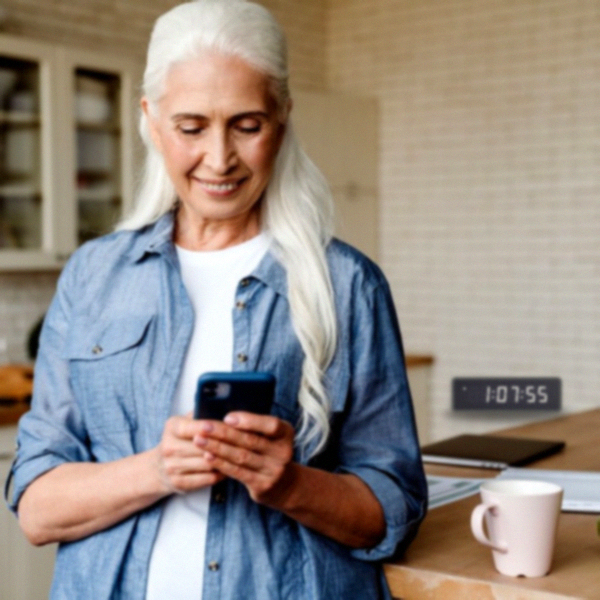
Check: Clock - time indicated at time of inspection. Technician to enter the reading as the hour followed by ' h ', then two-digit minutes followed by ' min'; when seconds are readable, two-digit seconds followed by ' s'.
1 h 07 min 55 s
